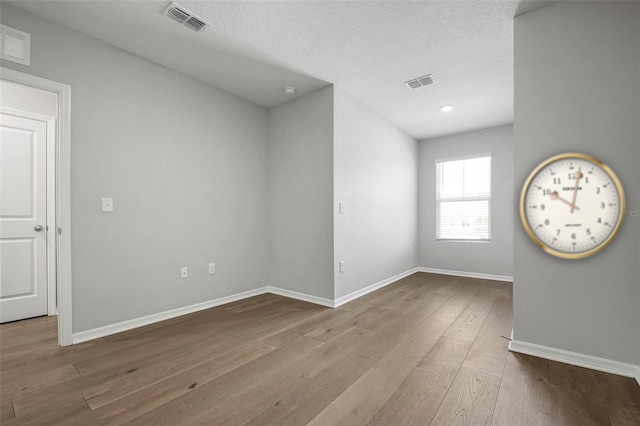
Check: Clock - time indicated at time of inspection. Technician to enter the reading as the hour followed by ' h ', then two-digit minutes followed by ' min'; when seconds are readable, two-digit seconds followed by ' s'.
10 h 02 min
